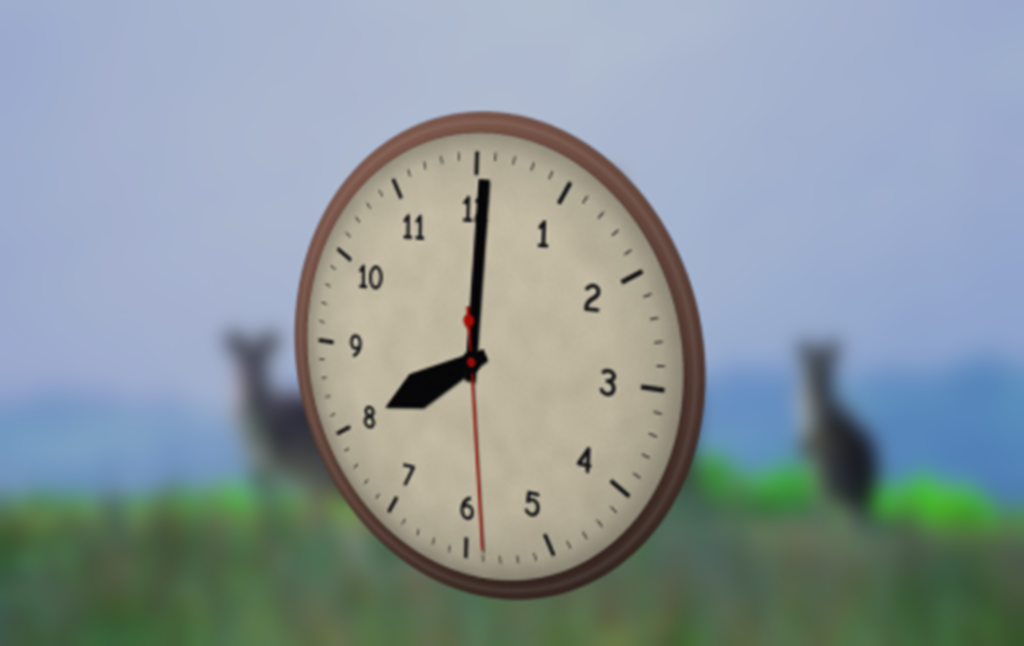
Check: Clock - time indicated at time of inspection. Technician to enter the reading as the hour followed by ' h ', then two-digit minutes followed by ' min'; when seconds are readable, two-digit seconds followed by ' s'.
8 h 00 min 29 s
